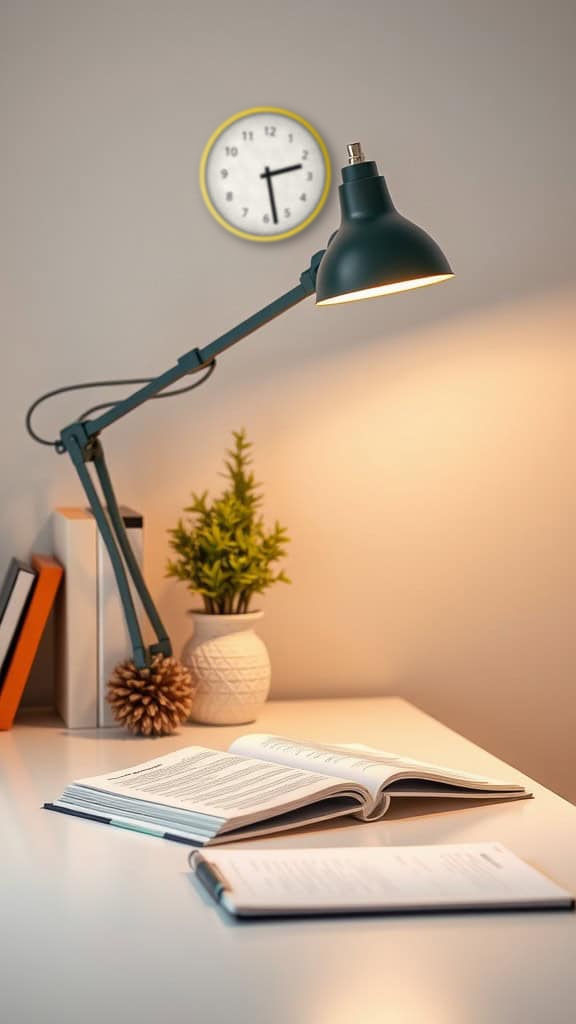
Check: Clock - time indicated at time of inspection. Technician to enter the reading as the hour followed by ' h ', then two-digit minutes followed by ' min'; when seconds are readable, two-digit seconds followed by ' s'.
2 h 28 min
